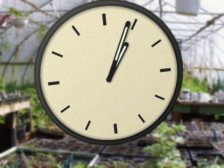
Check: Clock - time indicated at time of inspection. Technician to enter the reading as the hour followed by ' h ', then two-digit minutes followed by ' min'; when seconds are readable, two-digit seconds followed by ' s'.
1 h 04 min
